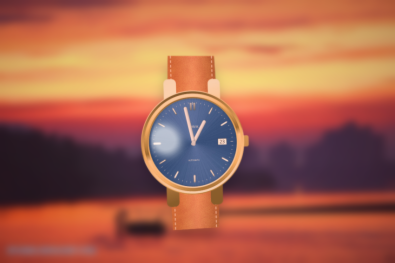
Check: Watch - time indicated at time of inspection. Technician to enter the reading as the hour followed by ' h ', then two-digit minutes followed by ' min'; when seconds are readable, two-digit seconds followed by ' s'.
12 h 58 min
